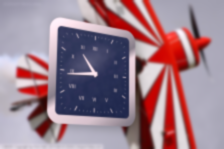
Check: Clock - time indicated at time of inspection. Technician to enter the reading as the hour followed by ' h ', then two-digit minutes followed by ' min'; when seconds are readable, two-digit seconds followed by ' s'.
10 h 44 min
